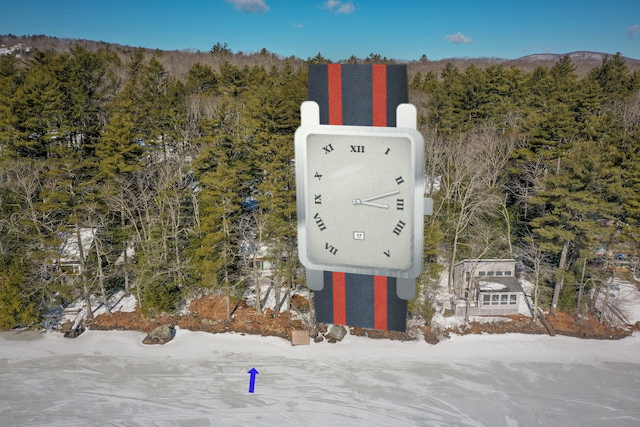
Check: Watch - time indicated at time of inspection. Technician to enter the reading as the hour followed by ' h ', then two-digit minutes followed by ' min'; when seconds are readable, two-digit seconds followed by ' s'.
3 h 12 min
